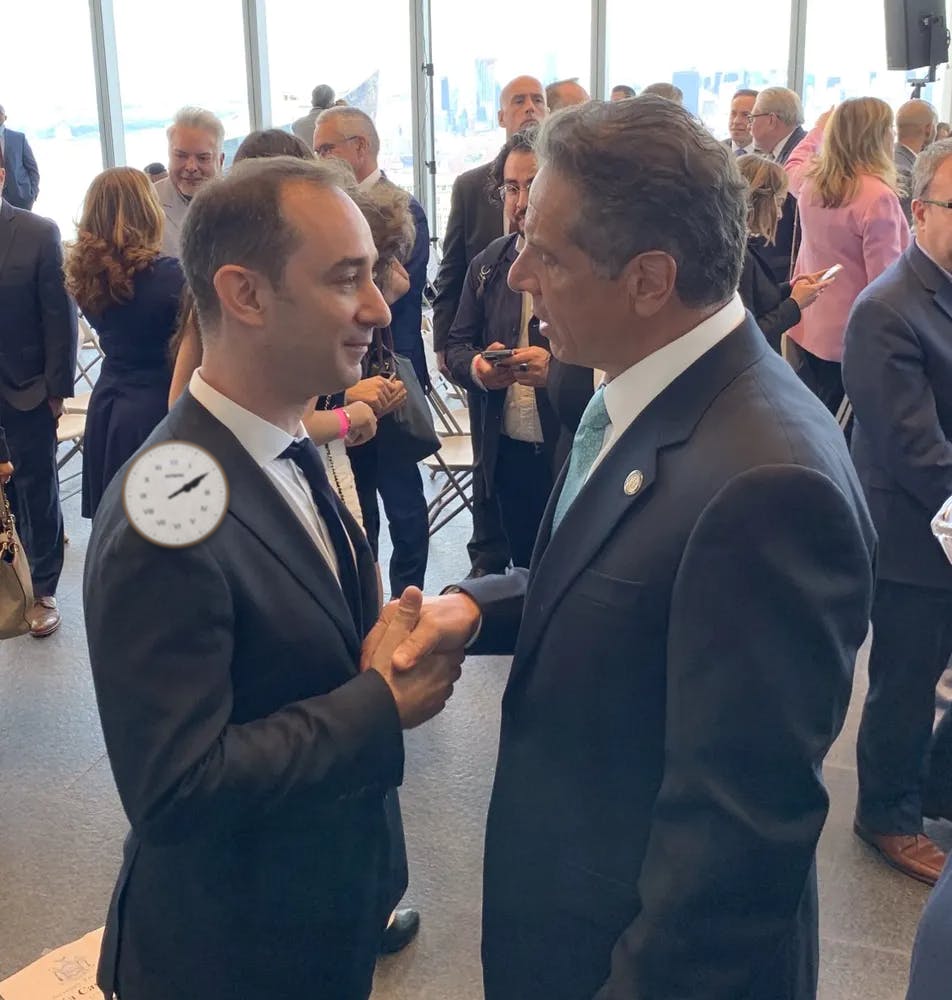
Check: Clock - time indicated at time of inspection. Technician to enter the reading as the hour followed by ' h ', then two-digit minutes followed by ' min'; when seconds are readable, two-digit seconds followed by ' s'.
2 h 10 min
